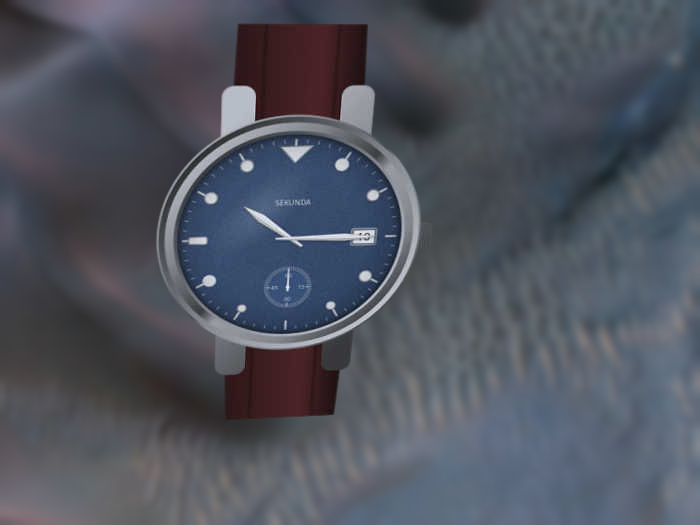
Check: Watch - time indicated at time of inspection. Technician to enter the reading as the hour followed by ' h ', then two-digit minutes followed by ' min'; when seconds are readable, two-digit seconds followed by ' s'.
10 h 15 min
